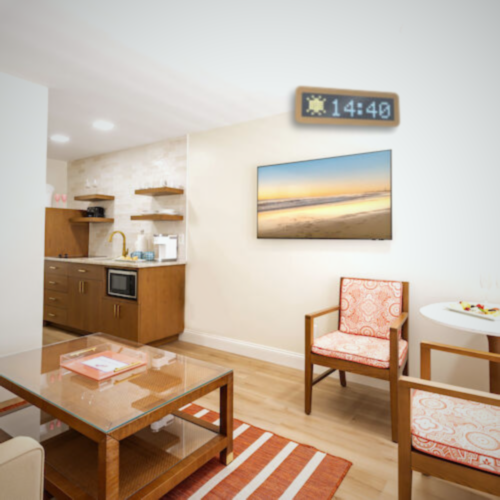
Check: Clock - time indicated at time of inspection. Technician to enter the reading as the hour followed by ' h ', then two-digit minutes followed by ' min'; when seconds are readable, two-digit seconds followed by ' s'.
14 h 40 min
